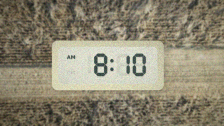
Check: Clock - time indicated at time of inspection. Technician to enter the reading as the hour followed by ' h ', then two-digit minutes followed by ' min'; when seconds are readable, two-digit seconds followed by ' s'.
8 h 10 min
